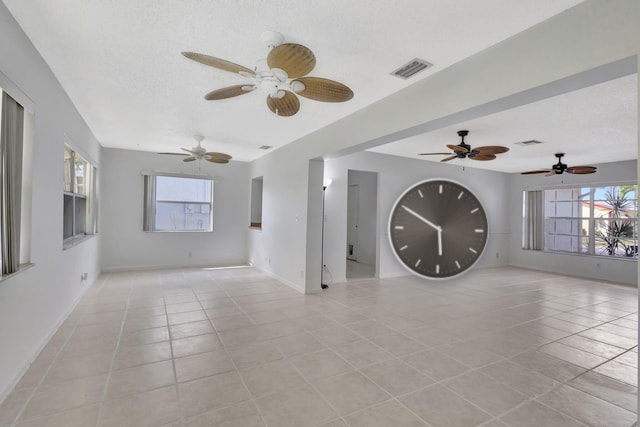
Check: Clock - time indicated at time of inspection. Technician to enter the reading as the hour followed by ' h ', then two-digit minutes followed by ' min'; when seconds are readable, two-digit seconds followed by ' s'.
5 h 50 min
